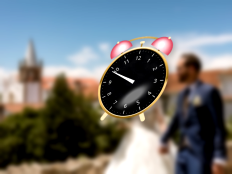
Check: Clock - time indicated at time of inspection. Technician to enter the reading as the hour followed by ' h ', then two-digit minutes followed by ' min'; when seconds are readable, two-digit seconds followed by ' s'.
9 h 49 min
